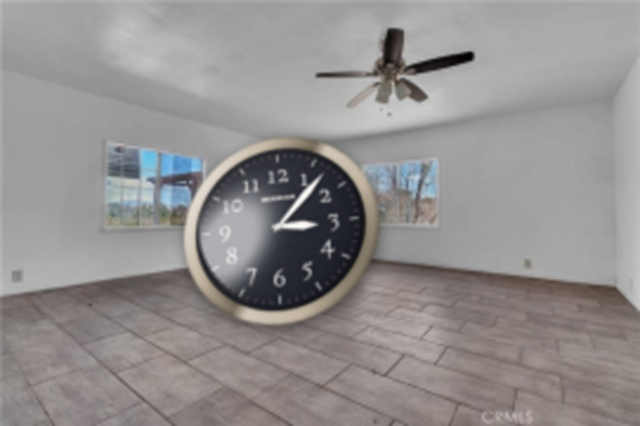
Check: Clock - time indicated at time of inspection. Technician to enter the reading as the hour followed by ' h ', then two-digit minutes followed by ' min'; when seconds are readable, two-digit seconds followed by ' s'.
3 h 07 min
